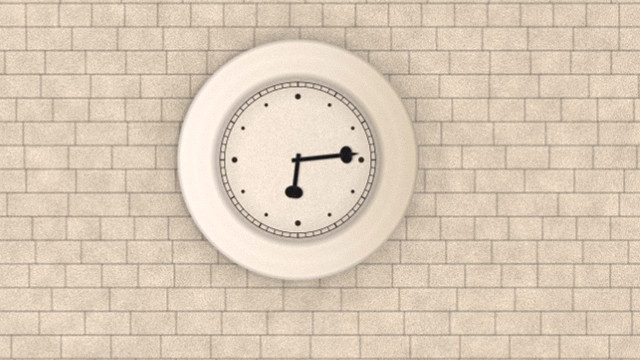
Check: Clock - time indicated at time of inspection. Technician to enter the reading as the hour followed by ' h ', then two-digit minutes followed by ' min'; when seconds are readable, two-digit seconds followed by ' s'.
6 h 14 min
